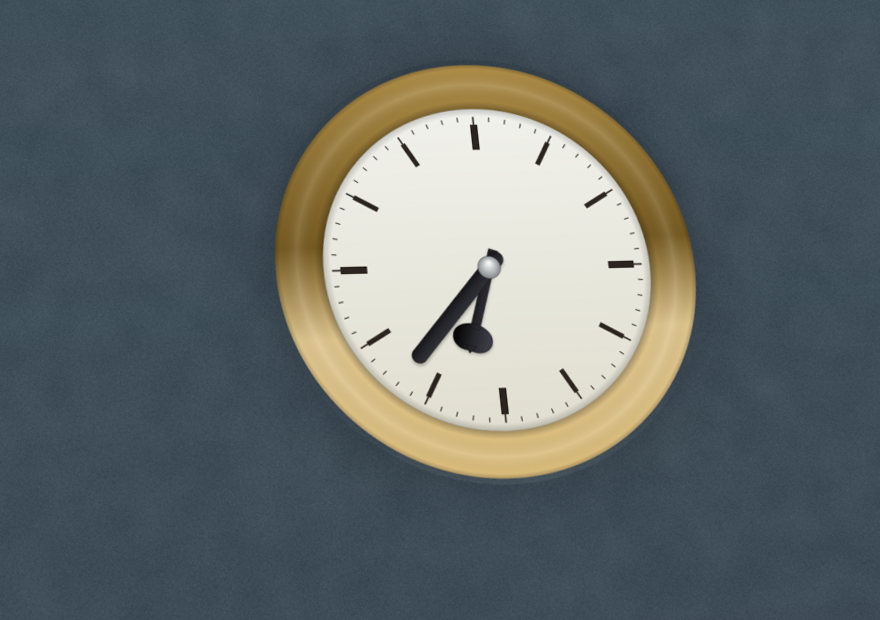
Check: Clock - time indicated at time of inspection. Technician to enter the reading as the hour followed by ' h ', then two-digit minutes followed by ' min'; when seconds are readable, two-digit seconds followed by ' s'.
6 h 37 min
